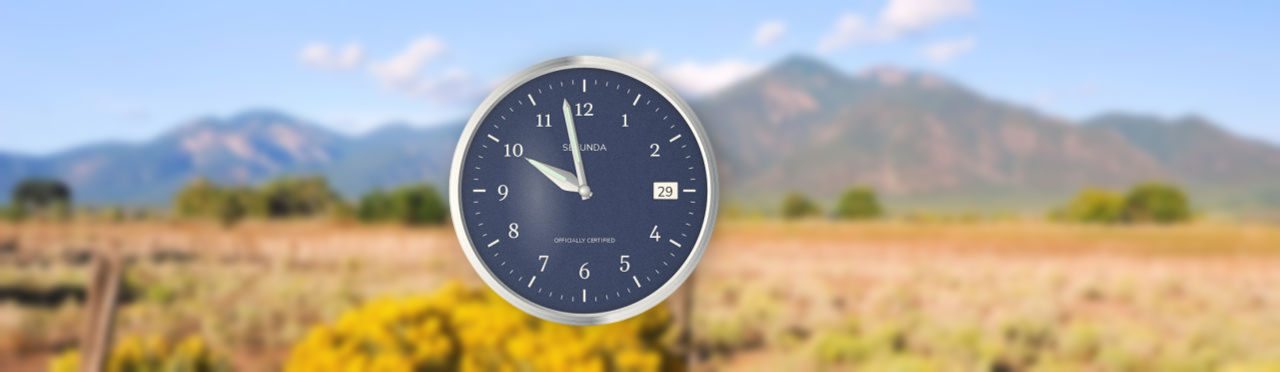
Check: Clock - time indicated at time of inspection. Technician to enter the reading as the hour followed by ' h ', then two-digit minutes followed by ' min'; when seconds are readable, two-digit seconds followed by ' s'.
9 h 58 min
